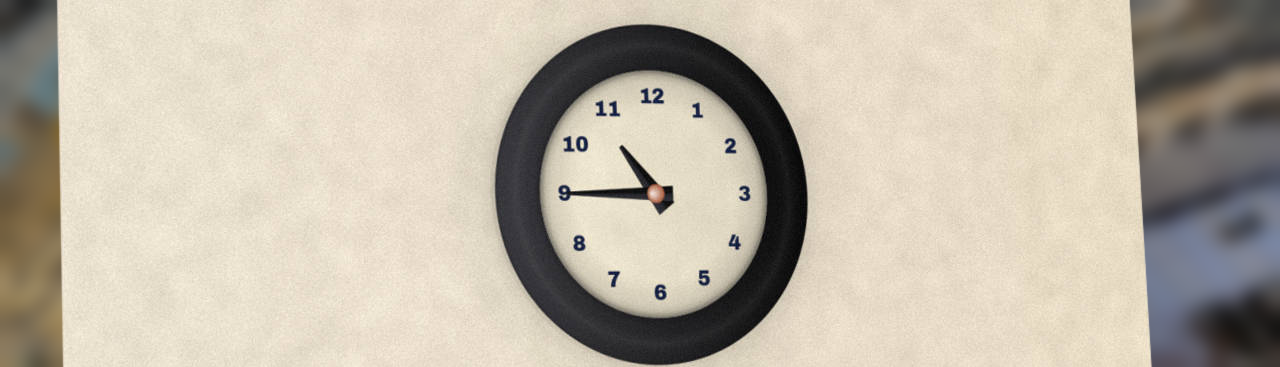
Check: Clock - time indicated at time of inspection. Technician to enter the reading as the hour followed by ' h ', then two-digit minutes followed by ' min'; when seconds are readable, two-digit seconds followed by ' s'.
10 h 45 min
